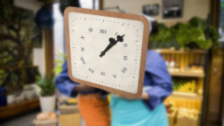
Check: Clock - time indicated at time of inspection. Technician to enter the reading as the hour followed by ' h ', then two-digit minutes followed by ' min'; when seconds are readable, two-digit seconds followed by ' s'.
1 h 07 min
